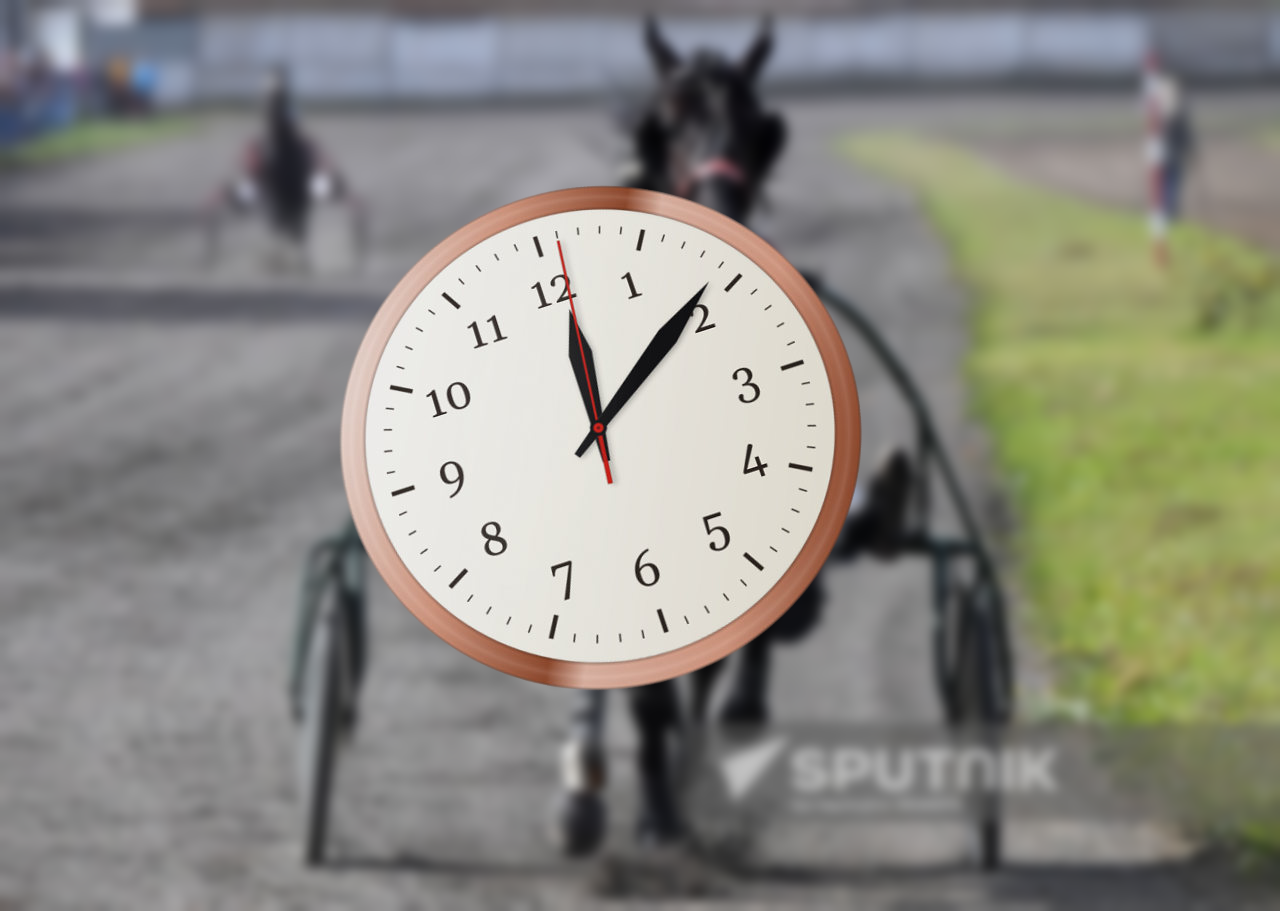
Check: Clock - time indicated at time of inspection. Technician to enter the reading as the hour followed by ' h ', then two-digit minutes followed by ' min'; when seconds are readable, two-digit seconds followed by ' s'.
12 h 09 min 01 s
